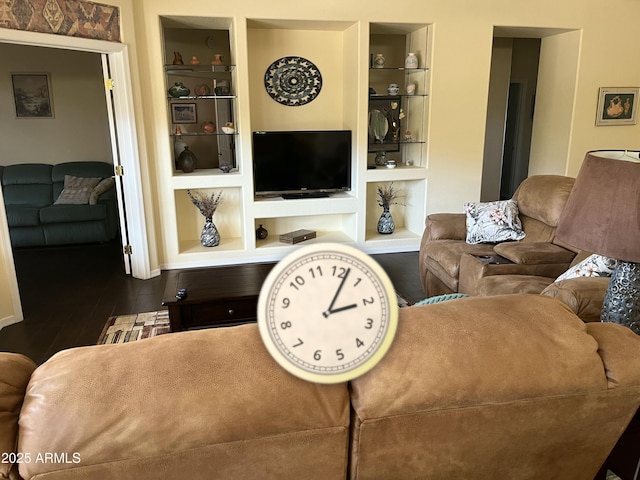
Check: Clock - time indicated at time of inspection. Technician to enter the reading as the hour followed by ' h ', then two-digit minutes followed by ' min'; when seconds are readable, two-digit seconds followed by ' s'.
2 h 02 min
